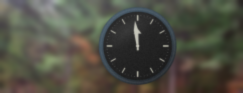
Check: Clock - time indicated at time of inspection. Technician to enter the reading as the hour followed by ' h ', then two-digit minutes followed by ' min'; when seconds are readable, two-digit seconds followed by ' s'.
11 h 59 min
